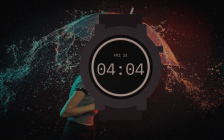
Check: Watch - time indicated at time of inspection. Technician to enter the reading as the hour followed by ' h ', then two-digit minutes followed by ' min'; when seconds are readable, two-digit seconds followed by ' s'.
4 h 04 min
